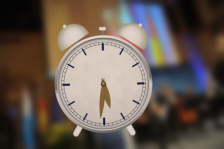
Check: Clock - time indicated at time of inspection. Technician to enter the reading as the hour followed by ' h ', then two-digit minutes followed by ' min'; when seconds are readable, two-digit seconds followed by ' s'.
5 h 31 min
